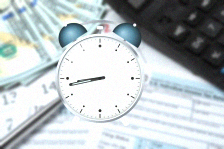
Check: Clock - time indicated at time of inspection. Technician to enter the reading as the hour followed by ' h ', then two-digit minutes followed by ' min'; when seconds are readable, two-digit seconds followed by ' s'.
8 h 43 min
